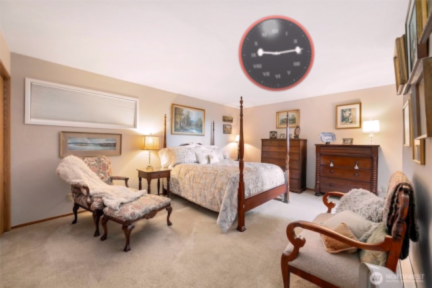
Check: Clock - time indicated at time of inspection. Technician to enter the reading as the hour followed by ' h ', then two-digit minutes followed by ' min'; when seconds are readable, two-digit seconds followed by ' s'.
9 h 14 min
